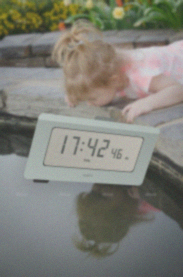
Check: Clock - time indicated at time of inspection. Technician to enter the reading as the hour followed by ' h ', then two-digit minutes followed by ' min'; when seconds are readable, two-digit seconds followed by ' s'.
17 h 42 min
